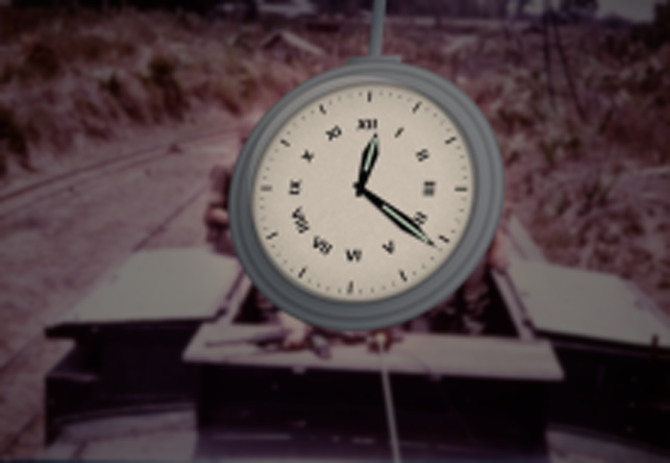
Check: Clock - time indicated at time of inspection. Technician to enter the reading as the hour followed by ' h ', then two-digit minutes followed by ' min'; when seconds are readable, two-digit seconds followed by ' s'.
12 h 21 min
